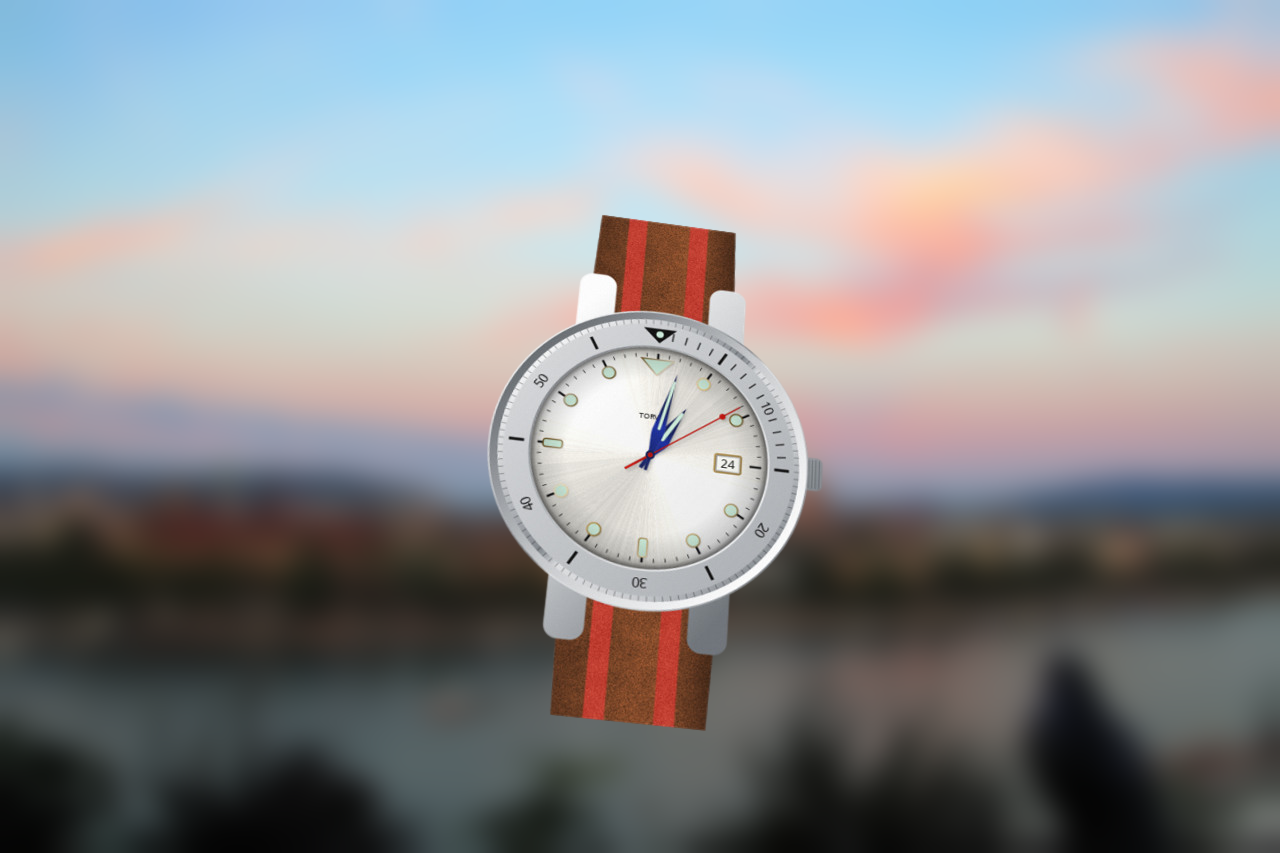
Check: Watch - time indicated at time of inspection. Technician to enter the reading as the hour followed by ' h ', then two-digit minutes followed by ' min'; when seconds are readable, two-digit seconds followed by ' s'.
1 h 02 min 09 s
